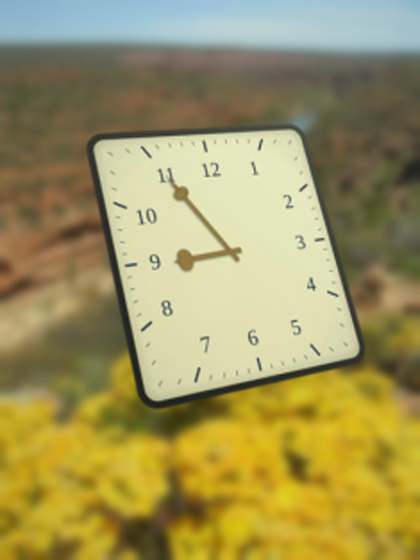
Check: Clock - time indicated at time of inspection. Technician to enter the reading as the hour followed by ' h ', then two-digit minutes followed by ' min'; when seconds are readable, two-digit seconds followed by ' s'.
8 h 55 min
